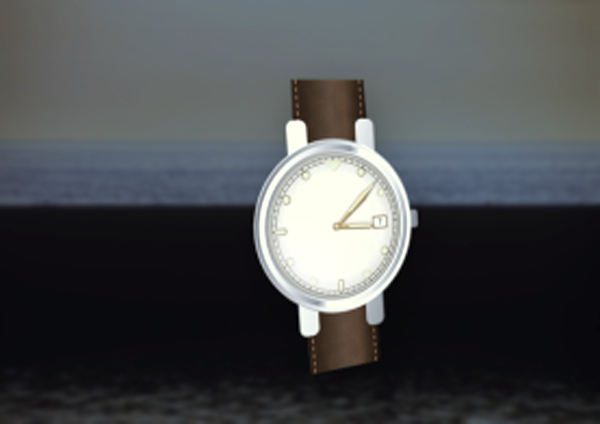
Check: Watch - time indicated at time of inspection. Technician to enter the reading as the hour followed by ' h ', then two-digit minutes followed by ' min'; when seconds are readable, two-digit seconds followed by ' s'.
3 h 08 min
